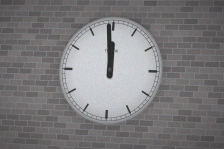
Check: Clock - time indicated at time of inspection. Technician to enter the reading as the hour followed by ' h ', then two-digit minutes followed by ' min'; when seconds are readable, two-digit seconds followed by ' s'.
11 h 59 min
